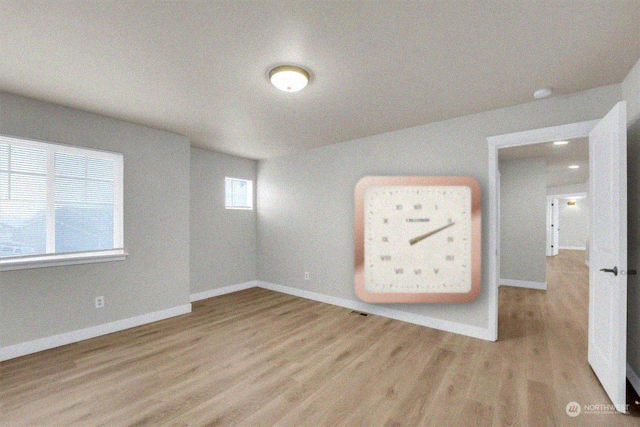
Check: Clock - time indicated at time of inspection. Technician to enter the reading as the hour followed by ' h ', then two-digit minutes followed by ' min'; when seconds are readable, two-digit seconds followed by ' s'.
2 h 11 min
